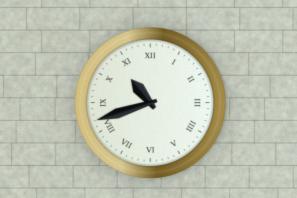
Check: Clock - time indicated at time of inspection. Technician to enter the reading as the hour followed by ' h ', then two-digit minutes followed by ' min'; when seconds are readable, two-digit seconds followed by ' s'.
10 h 42 min
